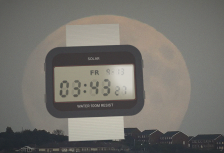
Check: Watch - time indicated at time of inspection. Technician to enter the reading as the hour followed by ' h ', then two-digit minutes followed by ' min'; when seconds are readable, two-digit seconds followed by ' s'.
3 h 43 min 27 s
